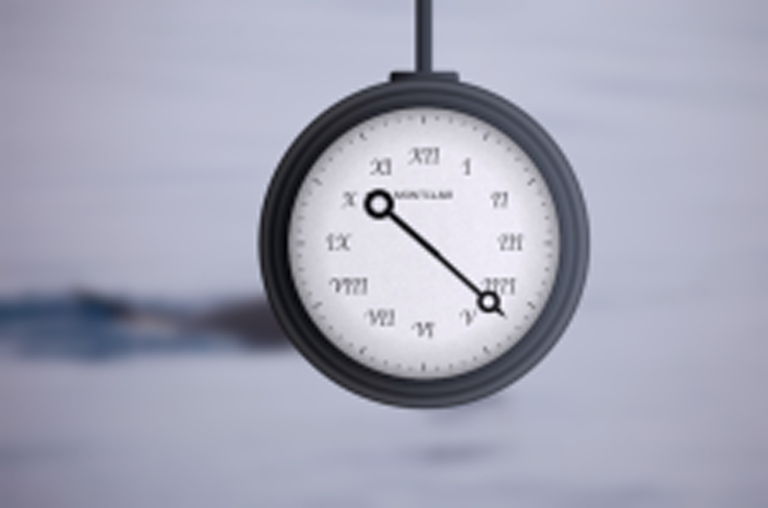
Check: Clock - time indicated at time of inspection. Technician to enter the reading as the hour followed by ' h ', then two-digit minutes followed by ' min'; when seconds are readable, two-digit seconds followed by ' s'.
10 h 22 min
